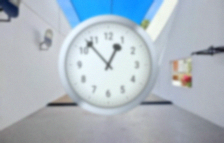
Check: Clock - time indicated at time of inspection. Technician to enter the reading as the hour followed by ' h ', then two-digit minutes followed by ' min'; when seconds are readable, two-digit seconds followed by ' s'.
12 h 53 min
